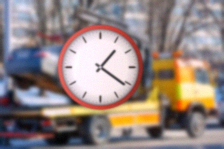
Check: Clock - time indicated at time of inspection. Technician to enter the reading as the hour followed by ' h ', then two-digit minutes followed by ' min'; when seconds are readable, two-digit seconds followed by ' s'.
1 h 21 min
